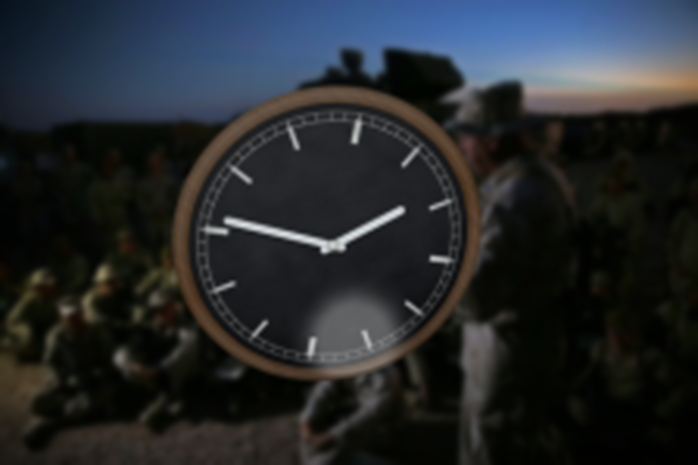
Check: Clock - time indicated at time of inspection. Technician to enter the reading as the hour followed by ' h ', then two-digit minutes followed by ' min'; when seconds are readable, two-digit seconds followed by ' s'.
1 h 46 min
